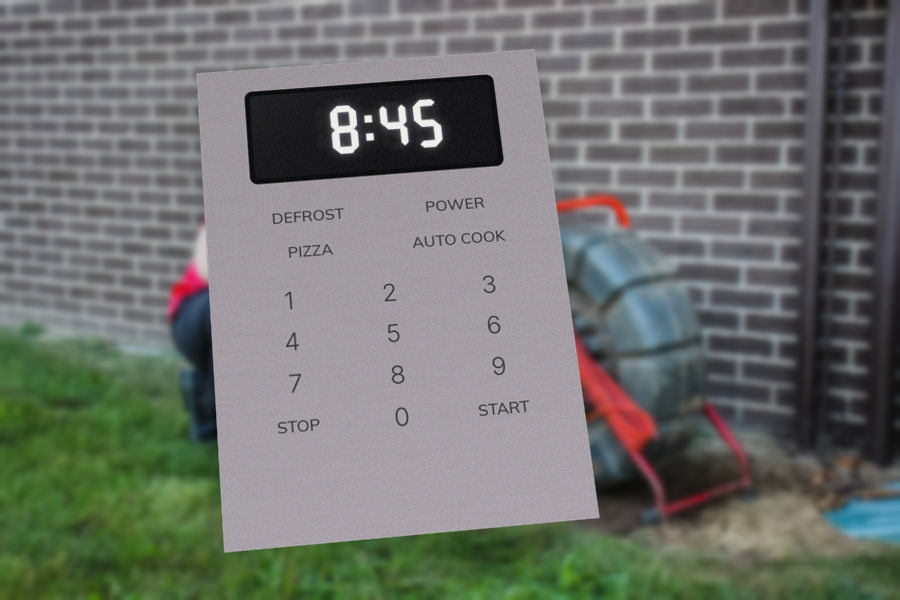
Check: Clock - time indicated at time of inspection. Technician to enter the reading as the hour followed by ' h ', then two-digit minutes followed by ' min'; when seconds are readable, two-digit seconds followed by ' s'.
8 h 45 min
